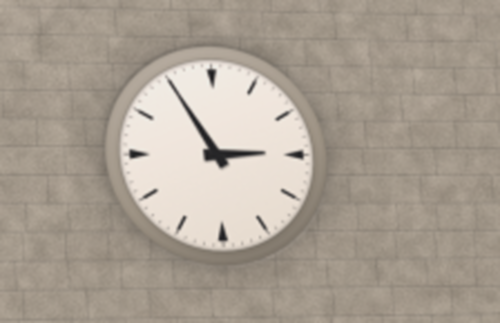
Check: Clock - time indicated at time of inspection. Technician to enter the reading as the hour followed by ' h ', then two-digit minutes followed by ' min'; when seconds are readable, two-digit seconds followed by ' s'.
2 h 55 min
